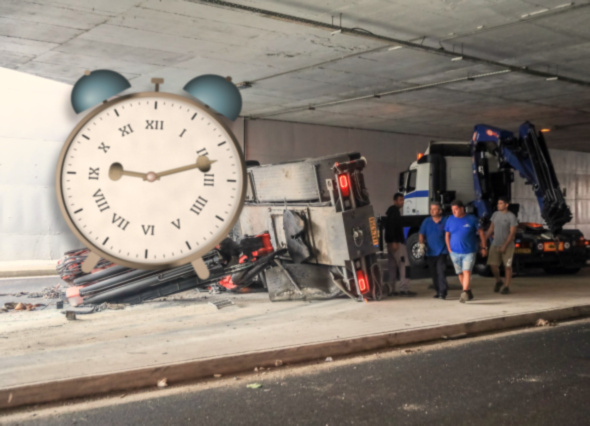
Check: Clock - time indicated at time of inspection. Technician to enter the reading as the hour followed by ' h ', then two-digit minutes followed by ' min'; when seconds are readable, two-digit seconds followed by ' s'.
9 h 12 min
